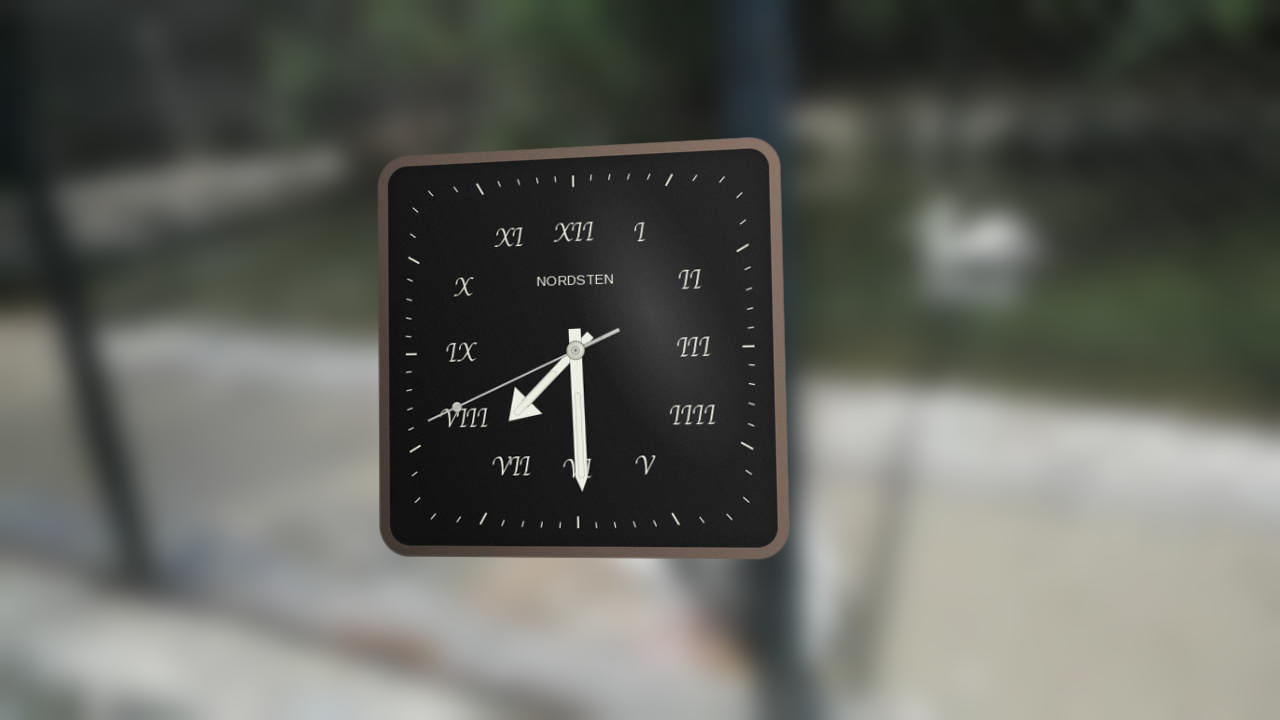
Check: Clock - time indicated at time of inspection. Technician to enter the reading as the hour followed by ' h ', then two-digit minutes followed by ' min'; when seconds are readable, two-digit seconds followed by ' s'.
7 h 29 min 41 s
